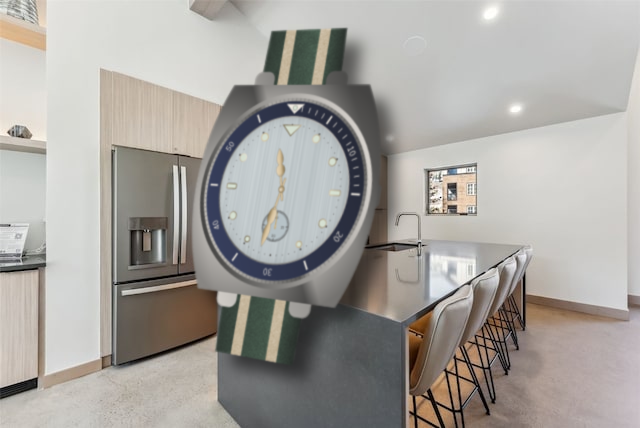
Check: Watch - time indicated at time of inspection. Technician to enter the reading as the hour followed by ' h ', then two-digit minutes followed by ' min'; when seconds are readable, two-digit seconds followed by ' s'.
11 h 32 min
